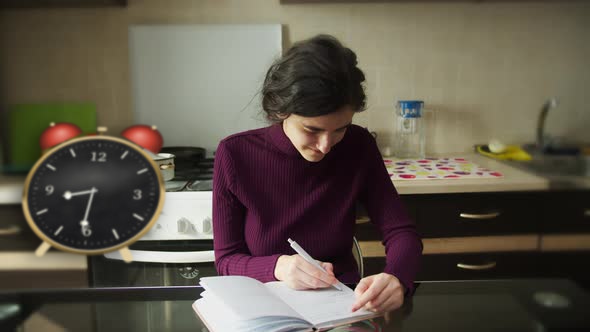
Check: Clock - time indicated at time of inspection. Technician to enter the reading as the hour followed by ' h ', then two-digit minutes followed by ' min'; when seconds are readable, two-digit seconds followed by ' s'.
8 h 31 min
